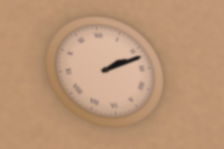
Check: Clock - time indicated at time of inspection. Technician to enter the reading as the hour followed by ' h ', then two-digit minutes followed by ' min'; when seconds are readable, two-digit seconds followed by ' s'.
2 h 12 min
